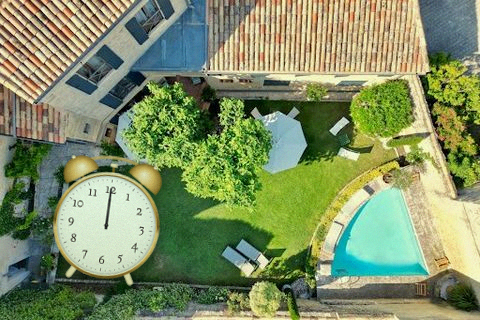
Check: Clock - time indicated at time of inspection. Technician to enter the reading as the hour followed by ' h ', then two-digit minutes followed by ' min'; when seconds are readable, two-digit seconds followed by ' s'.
12 h 00 min
